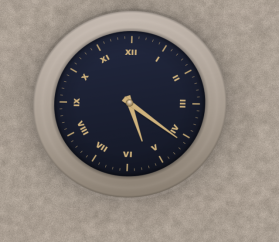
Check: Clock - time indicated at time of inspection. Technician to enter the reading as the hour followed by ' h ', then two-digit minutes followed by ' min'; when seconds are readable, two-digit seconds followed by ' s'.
5 h 21 min
